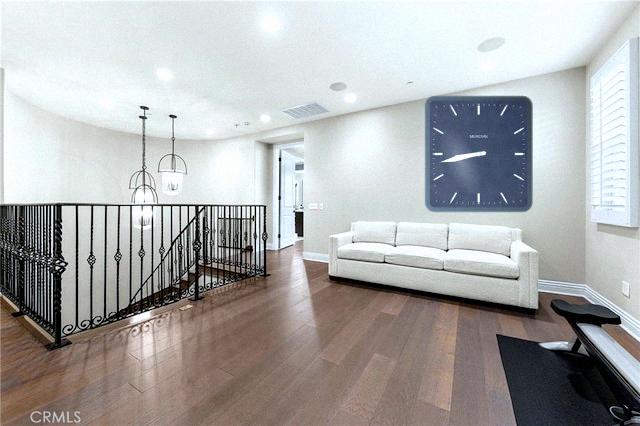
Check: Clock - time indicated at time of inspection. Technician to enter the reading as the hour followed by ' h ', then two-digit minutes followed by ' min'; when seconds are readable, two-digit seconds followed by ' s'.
8 h 43 min
